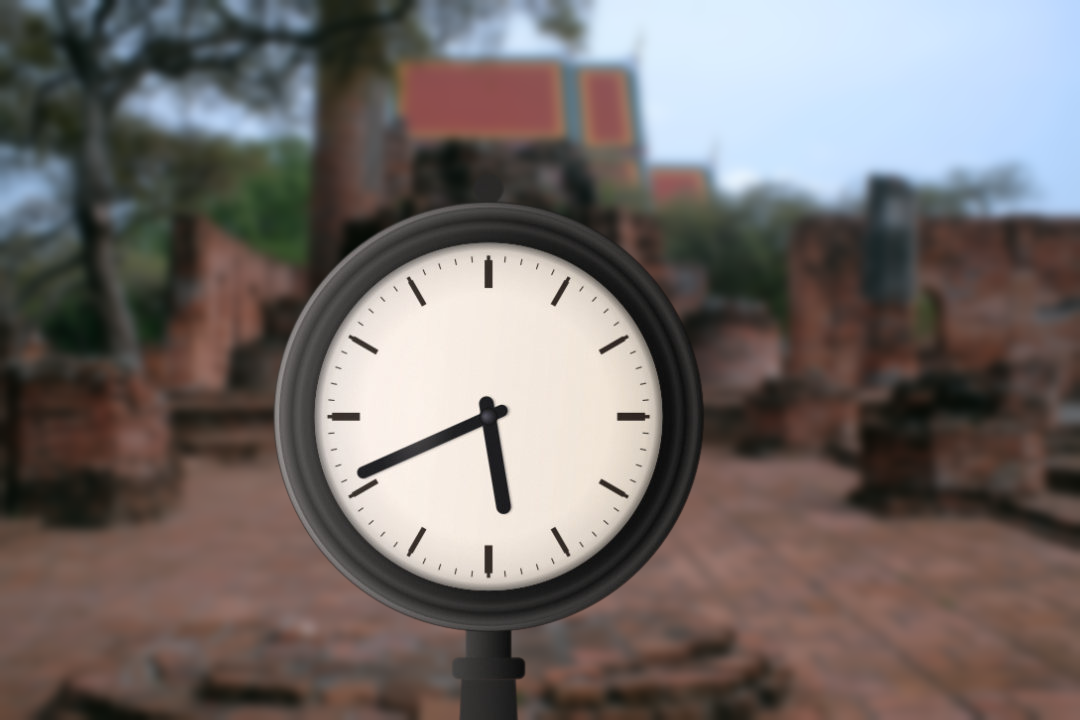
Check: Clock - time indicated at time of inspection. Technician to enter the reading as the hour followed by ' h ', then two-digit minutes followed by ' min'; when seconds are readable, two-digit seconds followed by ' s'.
5 h 41 min
